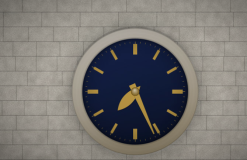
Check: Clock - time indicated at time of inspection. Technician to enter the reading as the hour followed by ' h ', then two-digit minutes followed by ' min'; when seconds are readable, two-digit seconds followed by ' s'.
7 h 26 min
